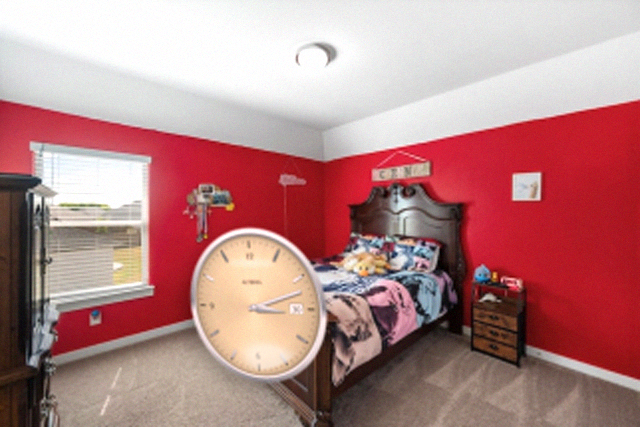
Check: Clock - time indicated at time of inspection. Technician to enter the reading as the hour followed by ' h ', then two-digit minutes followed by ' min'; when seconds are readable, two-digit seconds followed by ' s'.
3 h 12 min
